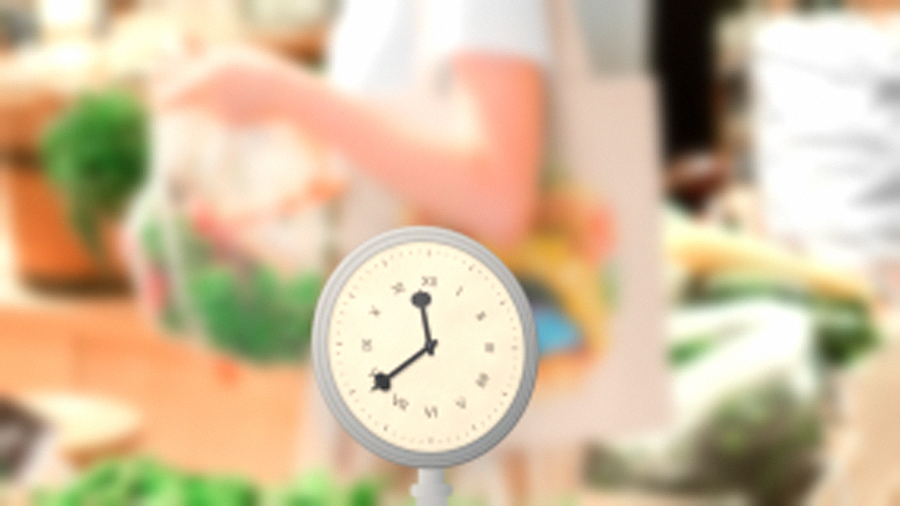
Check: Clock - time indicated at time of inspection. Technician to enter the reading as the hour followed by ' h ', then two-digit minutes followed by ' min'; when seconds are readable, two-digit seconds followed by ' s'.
11 h 39 min
